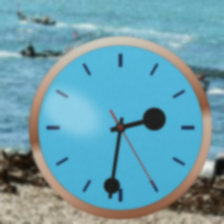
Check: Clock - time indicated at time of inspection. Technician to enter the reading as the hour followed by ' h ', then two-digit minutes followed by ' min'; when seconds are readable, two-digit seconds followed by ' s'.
2 h 31 min 25 s
